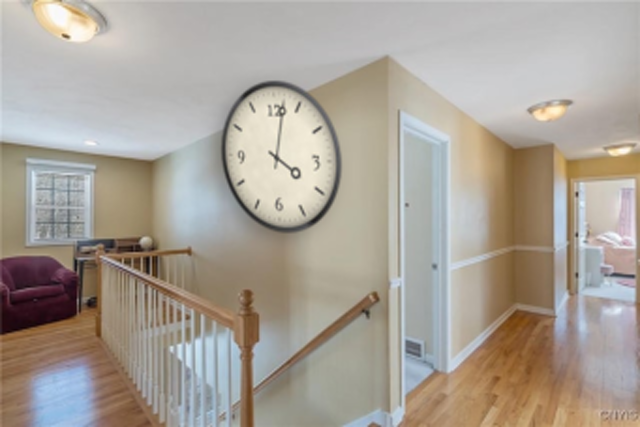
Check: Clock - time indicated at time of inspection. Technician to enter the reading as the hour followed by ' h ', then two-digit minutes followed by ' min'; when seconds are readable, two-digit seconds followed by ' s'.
4 h 02 min
